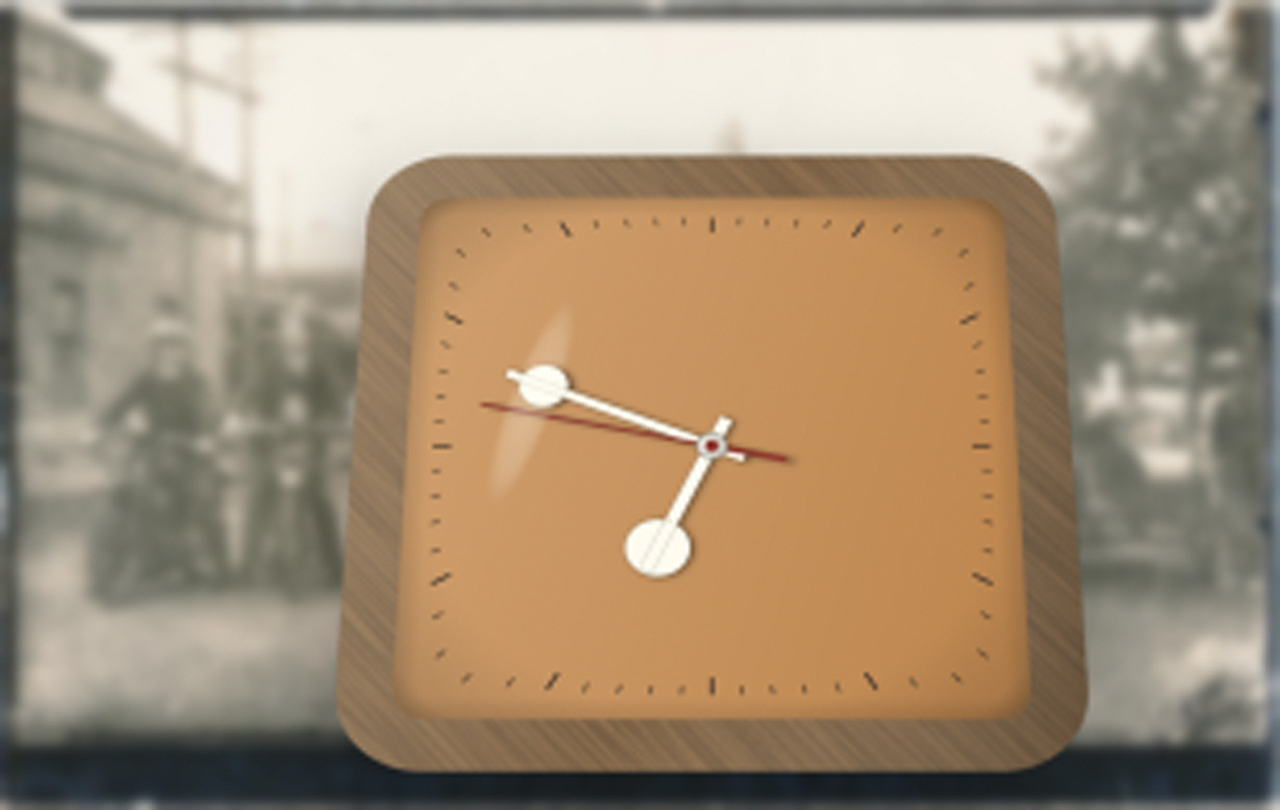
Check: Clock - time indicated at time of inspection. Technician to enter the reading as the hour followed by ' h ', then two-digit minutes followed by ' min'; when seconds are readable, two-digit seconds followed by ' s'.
6 h 48 min 47 s
